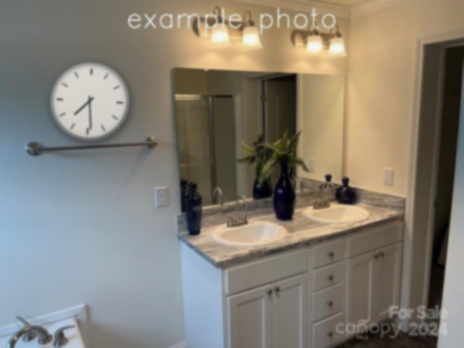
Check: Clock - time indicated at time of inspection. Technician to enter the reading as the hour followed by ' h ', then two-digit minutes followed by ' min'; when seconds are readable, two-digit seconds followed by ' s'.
7 h 29 min
